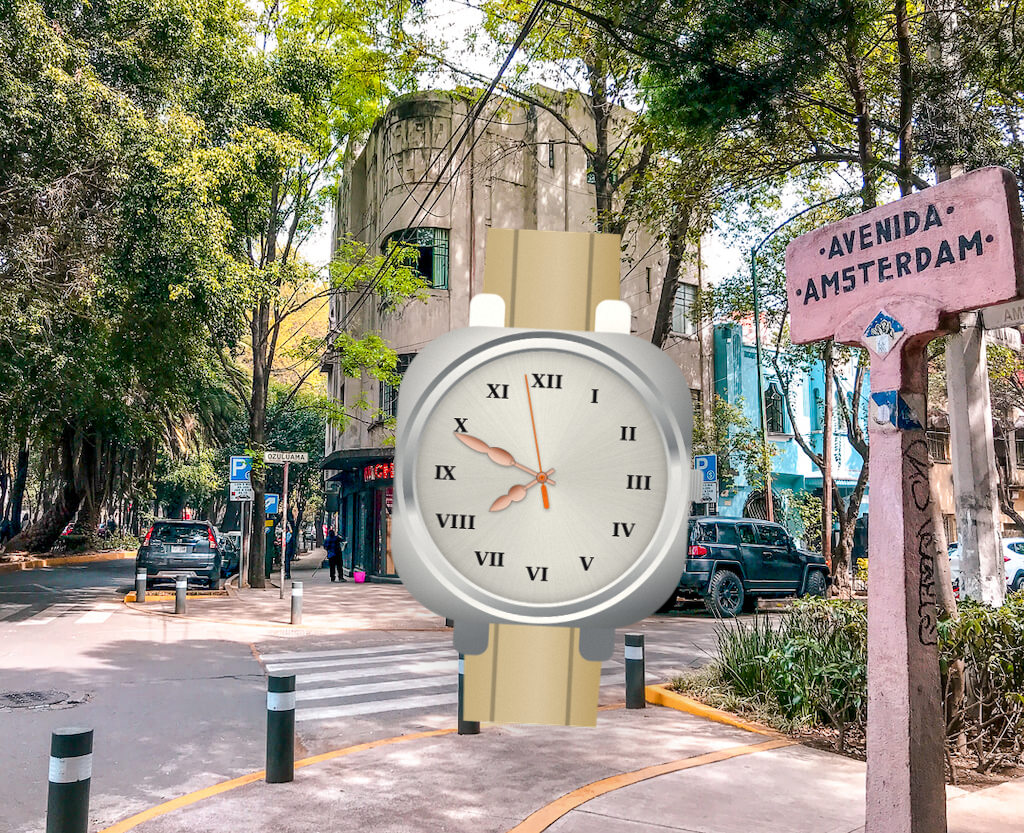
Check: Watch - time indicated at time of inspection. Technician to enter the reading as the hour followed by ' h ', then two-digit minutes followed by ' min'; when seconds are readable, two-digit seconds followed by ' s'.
7 h 48 min 58 s
